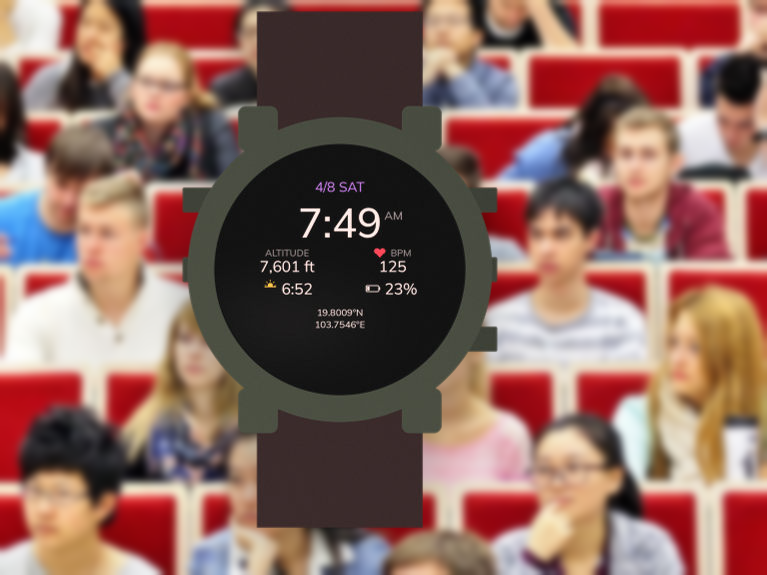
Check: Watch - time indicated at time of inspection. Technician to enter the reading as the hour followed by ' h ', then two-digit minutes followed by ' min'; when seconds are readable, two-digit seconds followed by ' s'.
7 h 49 min
